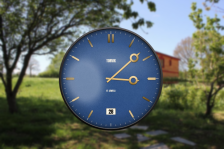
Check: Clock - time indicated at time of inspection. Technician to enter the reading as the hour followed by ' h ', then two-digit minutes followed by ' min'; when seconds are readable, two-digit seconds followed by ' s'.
3 h 08 min
